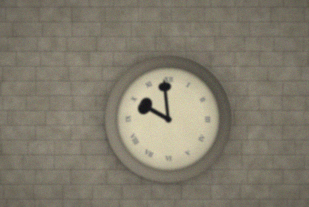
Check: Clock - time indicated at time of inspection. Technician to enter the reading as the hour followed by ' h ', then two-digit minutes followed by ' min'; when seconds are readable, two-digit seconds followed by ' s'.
9 h 59 min
